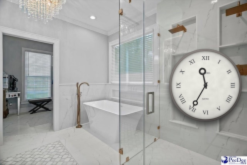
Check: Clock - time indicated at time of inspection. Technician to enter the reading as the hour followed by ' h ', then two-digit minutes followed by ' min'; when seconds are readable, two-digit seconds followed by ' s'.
11 h 35 min
